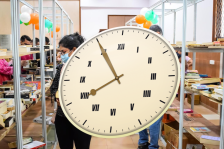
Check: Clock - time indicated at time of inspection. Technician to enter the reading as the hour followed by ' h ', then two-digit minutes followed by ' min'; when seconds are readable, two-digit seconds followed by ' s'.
7 h 55 min
